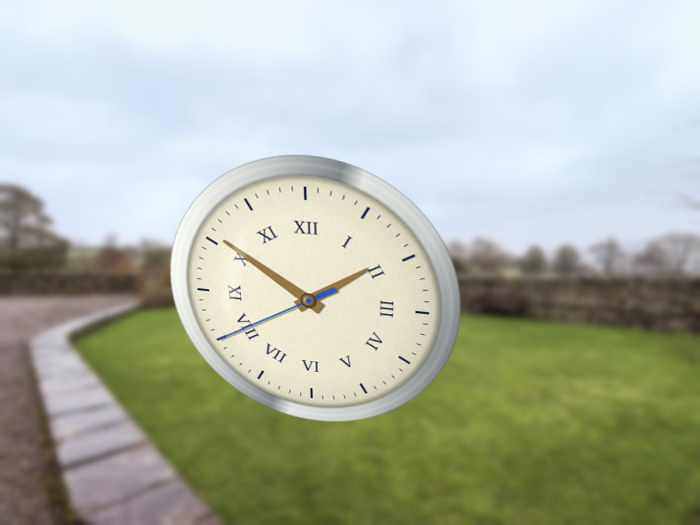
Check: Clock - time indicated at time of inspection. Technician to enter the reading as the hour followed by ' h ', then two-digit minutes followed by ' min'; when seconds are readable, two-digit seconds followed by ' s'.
1 h 50 min 40 s
